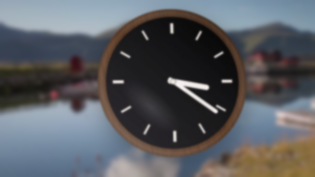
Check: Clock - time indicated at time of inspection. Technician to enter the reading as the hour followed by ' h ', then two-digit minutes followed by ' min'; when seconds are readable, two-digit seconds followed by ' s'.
3 h 21 min
